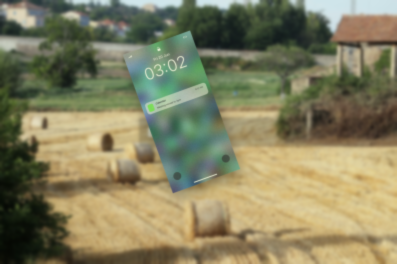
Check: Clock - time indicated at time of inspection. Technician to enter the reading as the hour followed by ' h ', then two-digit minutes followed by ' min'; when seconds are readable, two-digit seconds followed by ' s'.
3 h 02 min
